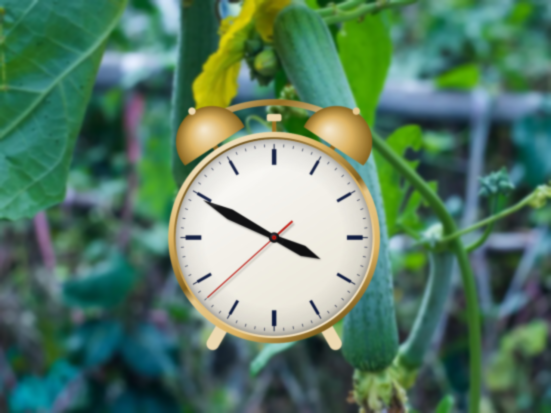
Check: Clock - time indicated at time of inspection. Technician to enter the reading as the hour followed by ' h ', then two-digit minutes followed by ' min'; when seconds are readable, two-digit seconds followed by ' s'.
3 h 49 min 38 s
